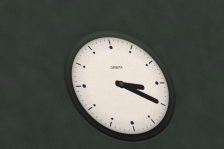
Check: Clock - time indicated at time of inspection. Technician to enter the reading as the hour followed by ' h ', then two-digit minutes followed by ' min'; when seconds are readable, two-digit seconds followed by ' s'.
3 h 20 min
